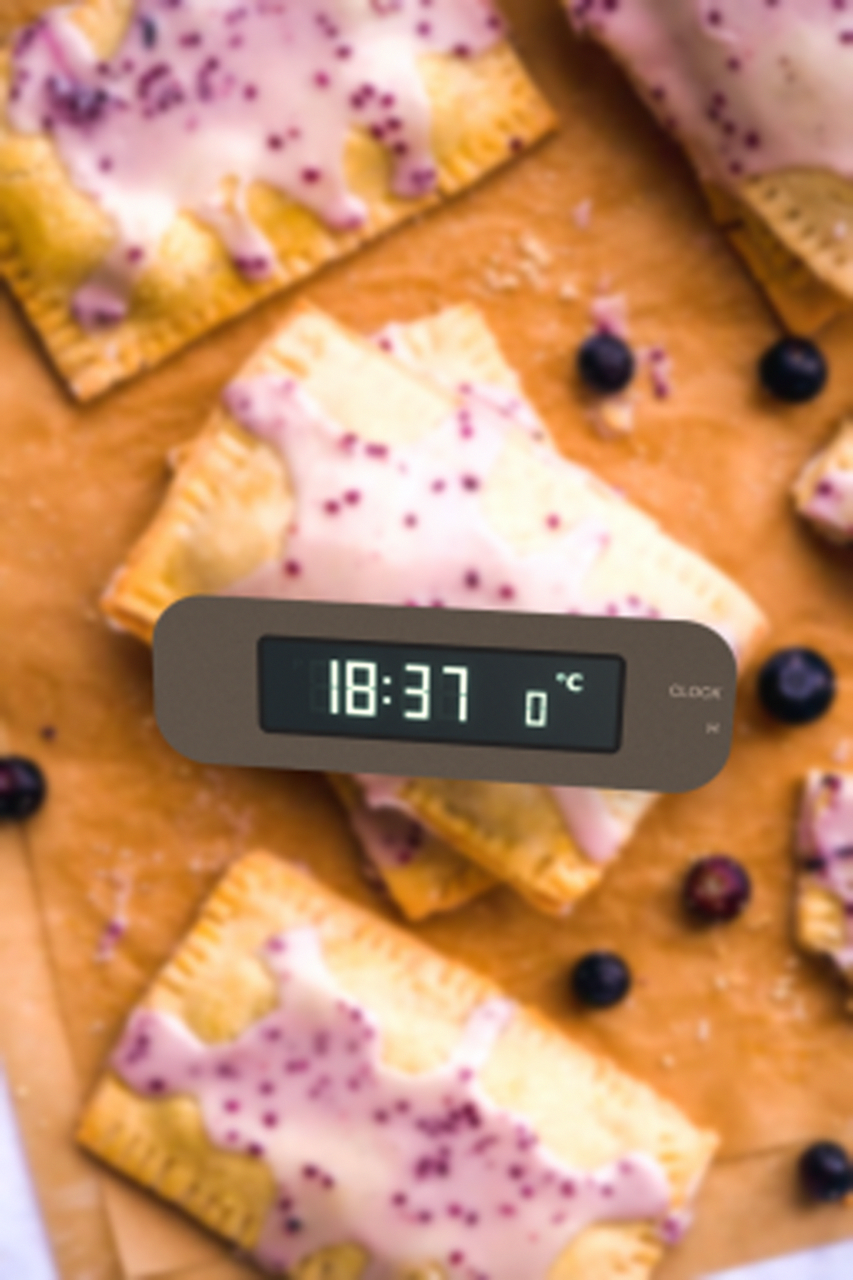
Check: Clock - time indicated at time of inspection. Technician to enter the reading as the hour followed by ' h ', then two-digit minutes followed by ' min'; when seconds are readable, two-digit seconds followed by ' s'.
18 h 37 min
